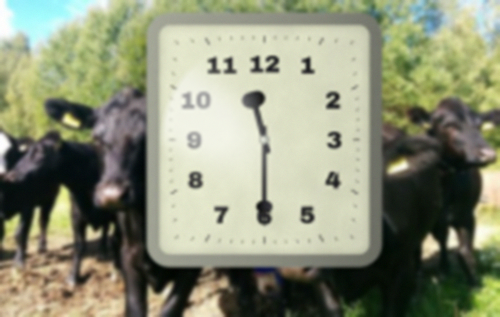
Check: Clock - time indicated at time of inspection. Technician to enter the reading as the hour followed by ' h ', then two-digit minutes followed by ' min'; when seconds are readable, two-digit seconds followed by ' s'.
11 h 30 min
